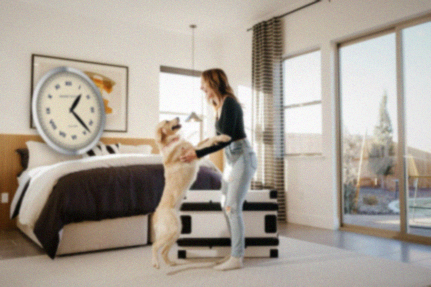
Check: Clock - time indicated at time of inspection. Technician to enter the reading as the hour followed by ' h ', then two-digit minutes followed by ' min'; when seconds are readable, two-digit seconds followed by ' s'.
1 h 23 min
